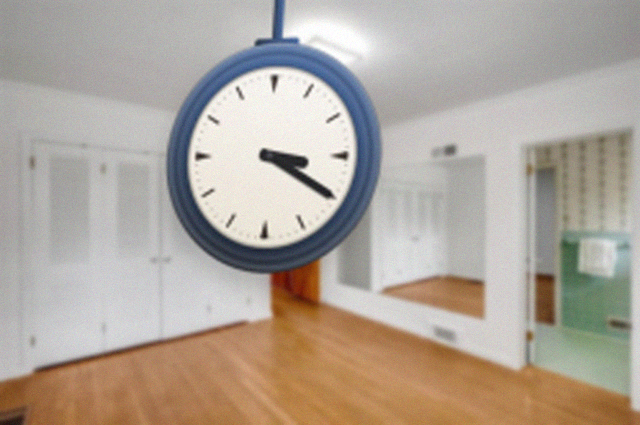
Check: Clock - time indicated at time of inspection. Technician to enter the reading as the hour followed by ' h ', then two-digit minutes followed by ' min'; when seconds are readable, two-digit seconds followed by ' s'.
3 h 20 min
